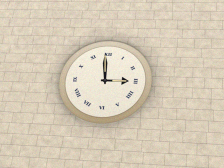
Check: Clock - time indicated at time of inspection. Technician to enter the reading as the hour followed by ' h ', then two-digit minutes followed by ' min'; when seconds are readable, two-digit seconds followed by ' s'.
2 h 59 min
